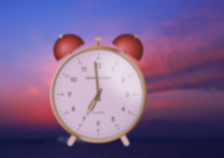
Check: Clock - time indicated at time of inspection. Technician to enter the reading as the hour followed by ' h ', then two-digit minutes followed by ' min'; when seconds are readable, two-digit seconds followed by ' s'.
6 h 59 min
